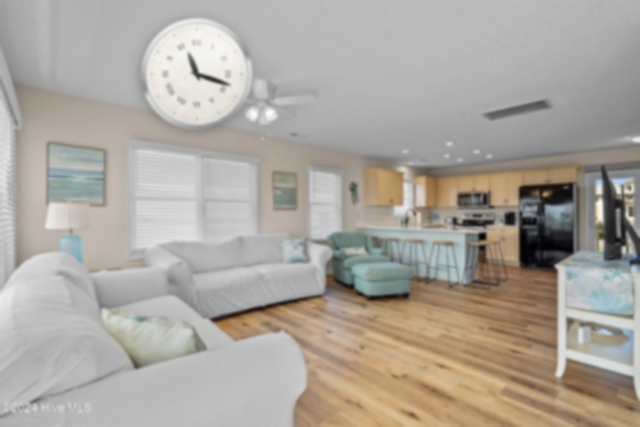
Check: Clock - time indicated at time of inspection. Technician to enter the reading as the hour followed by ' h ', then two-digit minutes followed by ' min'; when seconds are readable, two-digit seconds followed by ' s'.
11 h 18 min
